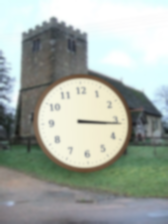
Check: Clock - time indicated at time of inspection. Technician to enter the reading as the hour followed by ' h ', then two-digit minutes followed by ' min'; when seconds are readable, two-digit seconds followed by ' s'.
3 h 16 min
